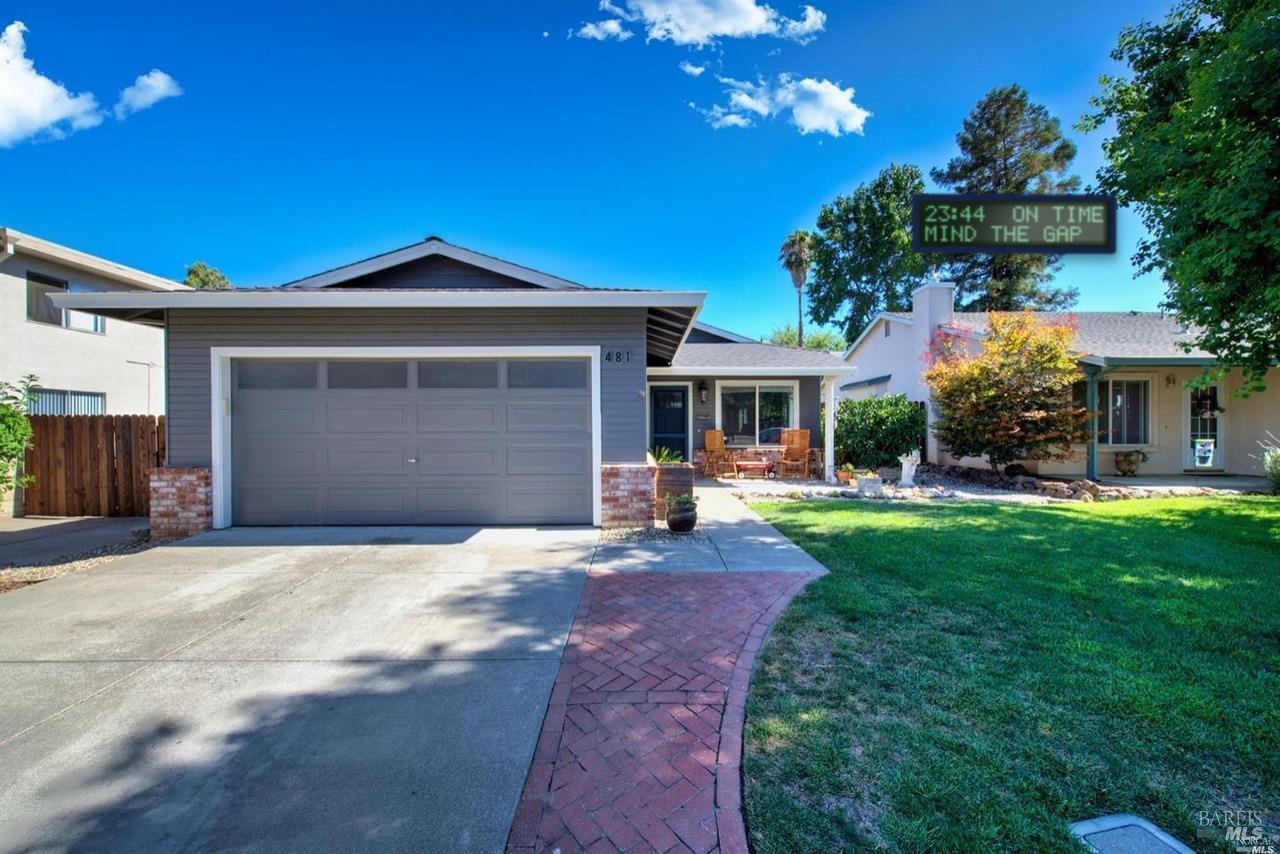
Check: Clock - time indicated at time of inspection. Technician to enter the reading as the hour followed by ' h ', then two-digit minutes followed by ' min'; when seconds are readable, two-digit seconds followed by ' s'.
23 h 44 min
